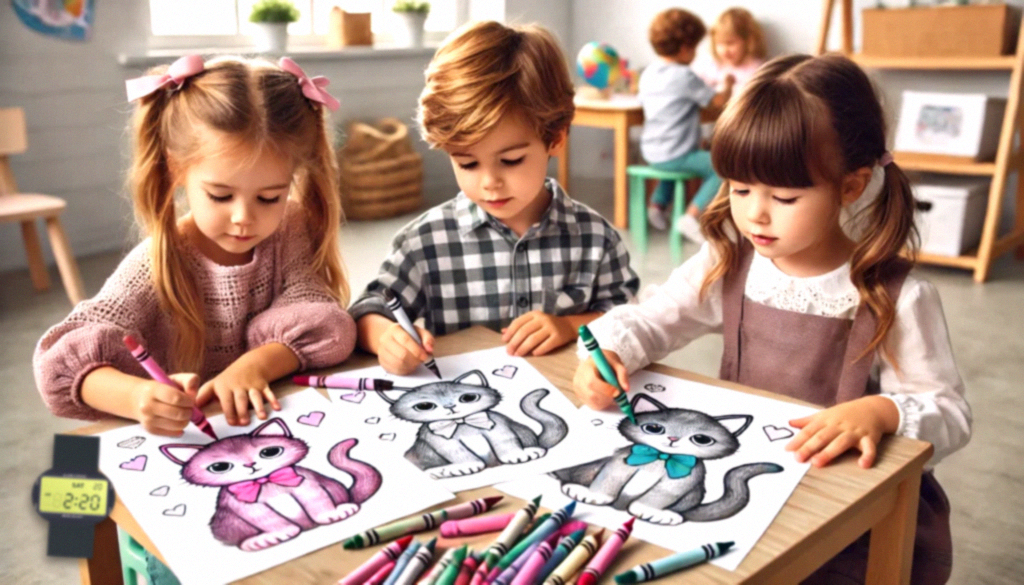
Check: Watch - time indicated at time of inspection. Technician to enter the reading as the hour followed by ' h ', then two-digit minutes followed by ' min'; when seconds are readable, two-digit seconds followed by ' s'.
2 h 20 min
